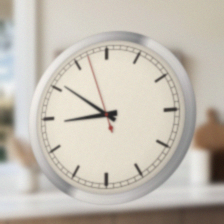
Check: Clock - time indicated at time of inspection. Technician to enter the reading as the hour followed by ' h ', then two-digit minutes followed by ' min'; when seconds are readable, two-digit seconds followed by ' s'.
8 h 50 min 57 s
